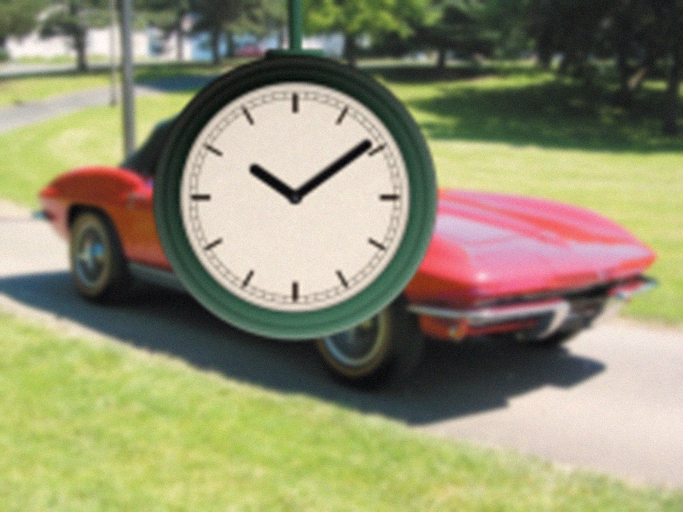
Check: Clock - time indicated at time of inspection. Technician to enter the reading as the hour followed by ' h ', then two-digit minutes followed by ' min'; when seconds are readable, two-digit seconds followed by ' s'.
10 h 09 min
